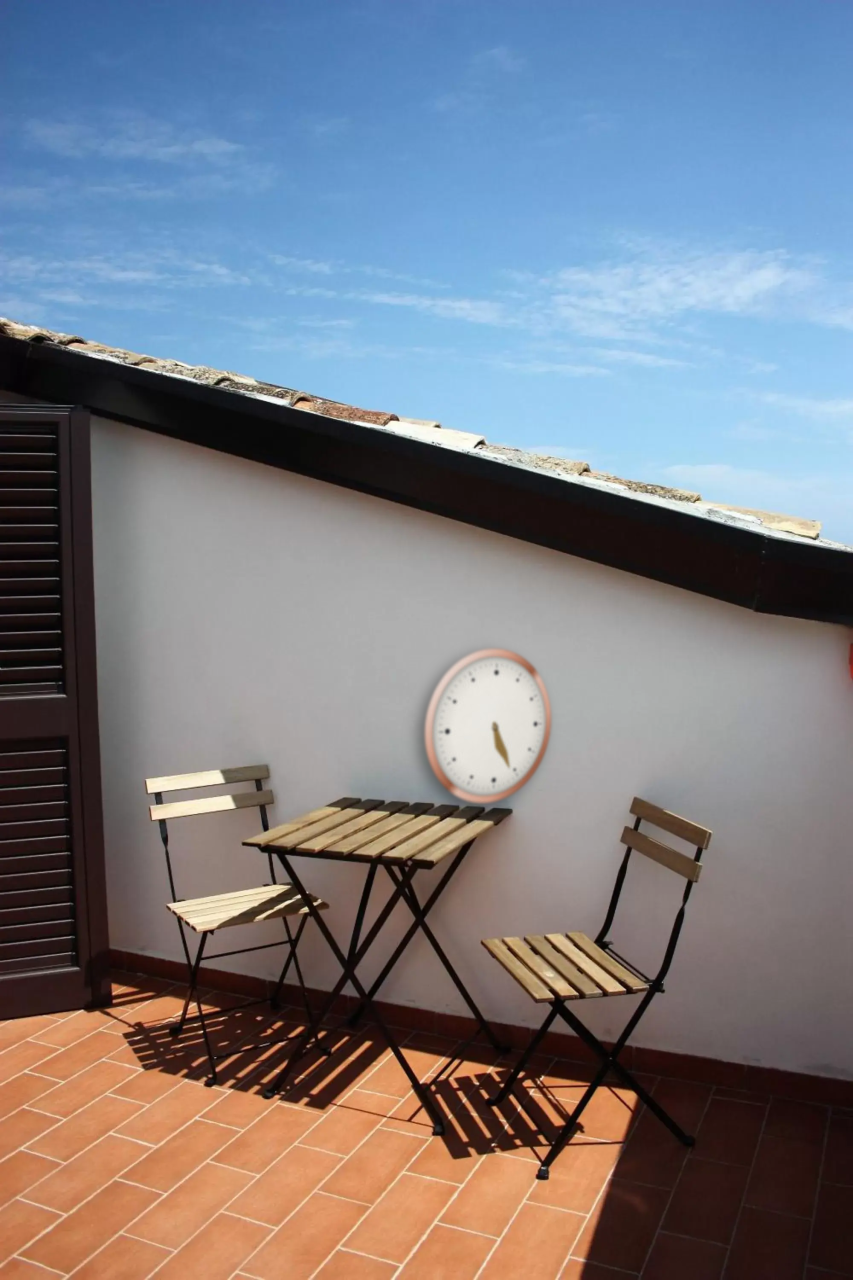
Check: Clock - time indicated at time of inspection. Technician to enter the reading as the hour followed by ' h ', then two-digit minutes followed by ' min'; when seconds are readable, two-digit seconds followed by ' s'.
5 h 26 min
